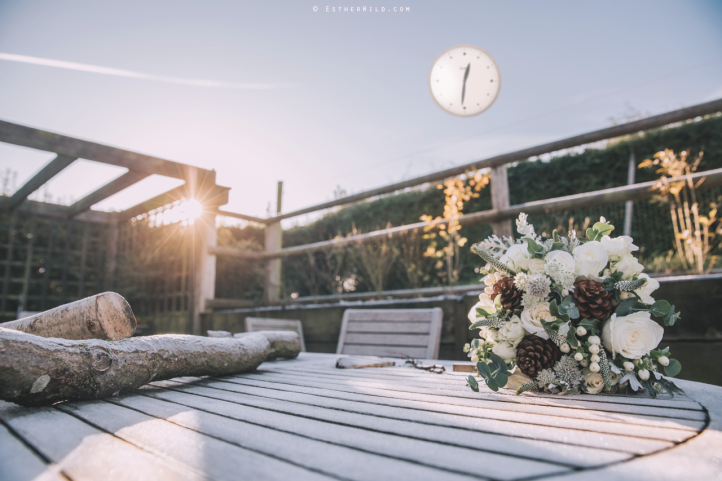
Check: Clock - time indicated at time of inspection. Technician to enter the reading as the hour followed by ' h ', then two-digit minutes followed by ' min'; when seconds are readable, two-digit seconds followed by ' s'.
12 h 31 min
